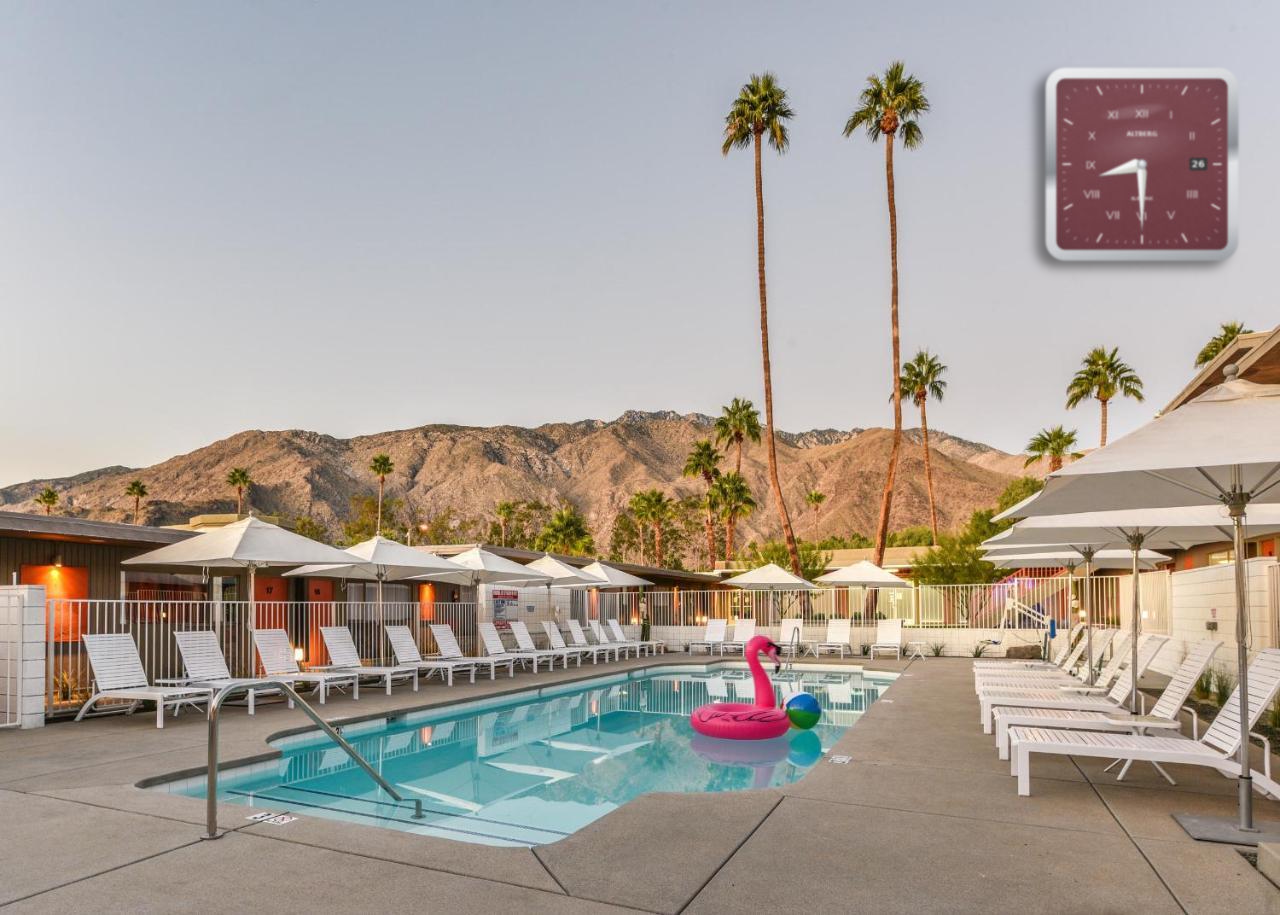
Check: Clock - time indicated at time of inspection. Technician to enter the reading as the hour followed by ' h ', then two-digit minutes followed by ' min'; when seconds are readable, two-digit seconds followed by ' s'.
8 h 30 min
